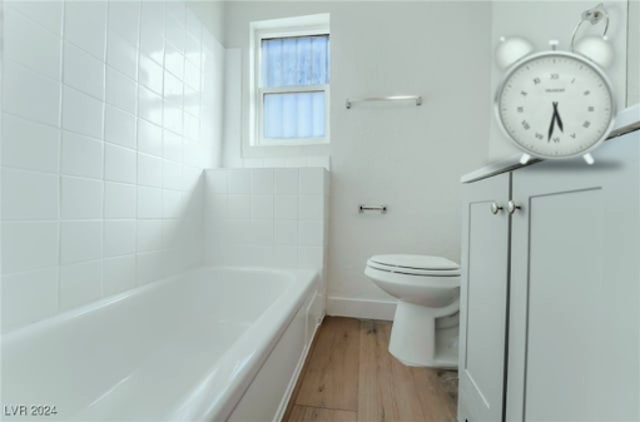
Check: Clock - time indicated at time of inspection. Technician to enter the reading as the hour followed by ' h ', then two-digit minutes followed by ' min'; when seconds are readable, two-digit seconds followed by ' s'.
5 h 32 min
